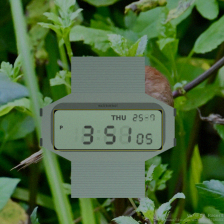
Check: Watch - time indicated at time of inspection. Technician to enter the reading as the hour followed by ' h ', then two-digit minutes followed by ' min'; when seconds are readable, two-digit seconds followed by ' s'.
3 h 51 min 05 s
